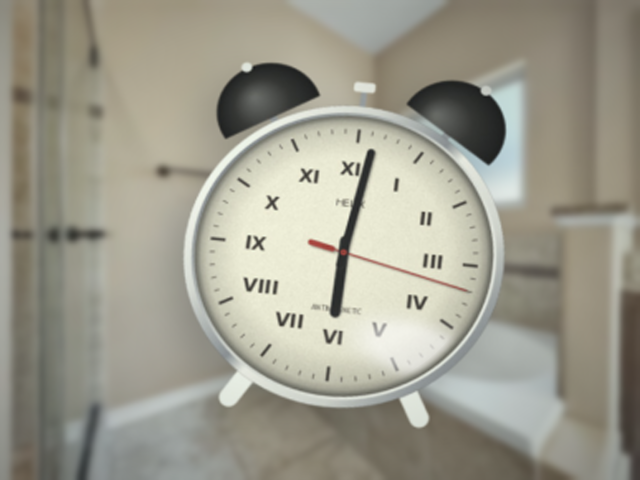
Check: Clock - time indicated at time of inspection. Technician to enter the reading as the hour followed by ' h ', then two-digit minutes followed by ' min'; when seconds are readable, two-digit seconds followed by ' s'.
6 h 01 min 17 s
